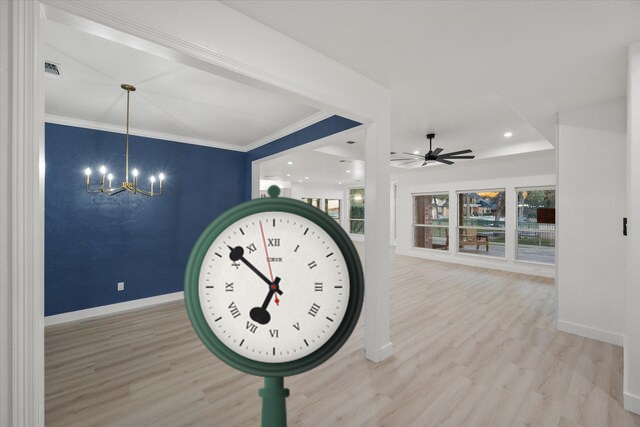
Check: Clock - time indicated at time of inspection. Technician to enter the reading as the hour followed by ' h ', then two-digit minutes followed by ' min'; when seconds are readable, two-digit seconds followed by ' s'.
6 h 51 min 58 s
